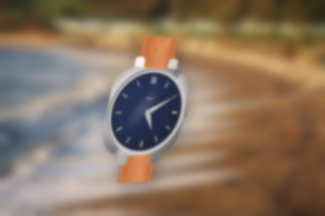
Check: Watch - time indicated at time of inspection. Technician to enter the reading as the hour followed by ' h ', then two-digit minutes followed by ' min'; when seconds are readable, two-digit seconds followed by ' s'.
5 h 10 min
